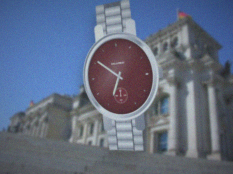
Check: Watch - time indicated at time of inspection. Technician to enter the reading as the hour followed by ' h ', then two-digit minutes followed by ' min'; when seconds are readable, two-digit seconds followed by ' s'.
6 h 51 min
